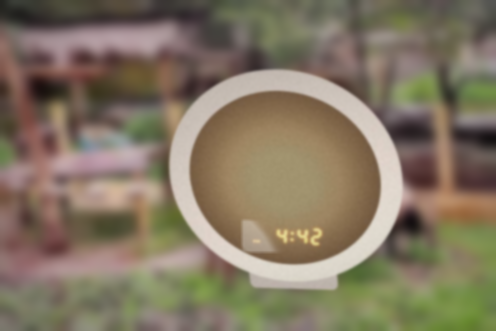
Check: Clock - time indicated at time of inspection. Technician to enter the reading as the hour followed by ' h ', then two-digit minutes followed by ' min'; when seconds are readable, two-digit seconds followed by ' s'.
4 h 42 min
